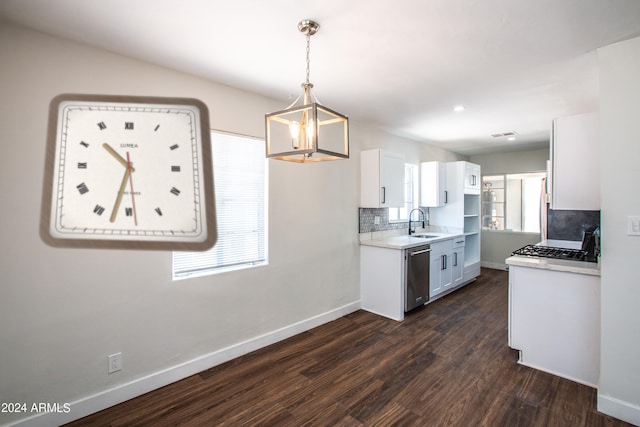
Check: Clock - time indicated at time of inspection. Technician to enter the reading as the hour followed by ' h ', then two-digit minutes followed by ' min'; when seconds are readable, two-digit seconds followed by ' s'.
10 h 32 min 29 s
